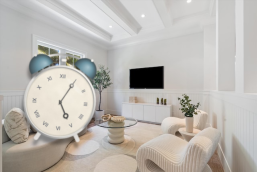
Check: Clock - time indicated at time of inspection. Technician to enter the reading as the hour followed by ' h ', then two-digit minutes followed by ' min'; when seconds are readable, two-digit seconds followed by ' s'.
5 h 05 min
